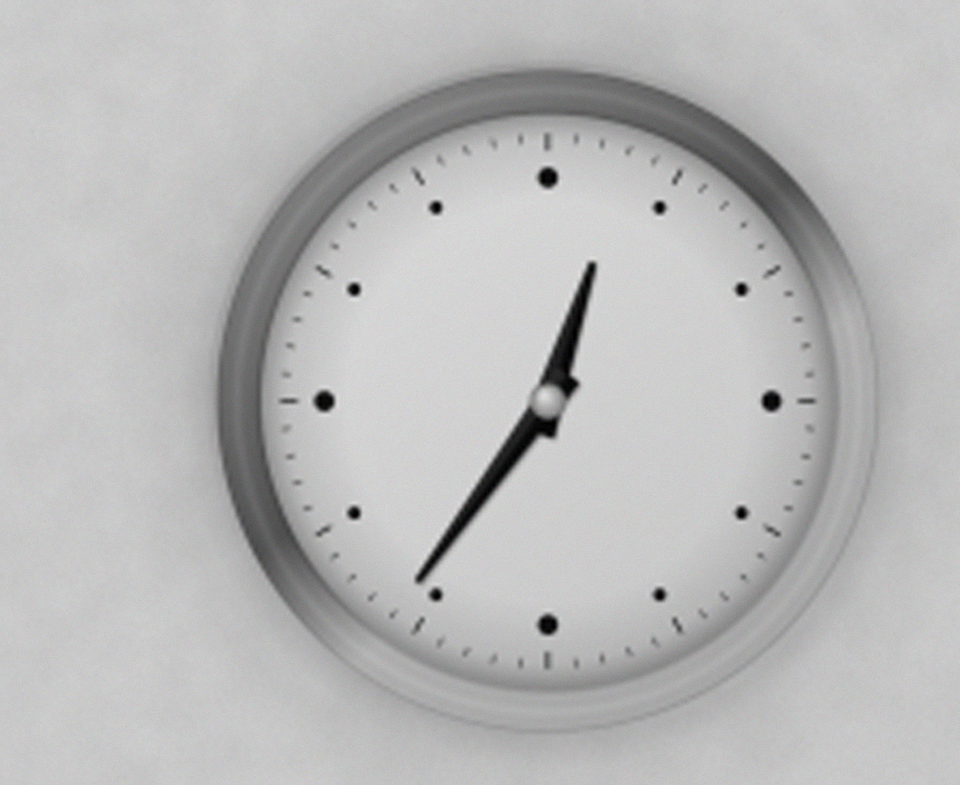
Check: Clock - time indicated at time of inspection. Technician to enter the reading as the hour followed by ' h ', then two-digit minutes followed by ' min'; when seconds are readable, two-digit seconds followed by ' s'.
12 h 36 min
